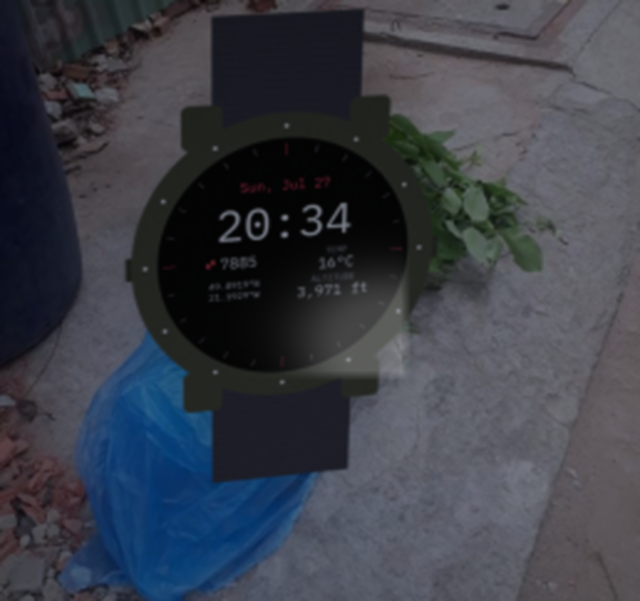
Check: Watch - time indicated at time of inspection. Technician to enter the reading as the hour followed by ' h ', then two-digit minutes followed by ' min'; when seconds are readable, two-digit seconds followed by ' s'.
20 h 34 min
